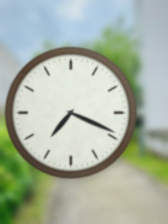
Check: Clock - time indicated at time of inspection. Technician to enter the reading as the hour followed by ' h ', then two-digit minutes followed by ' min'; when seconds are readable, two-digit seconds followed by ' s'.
7 h 19 min
